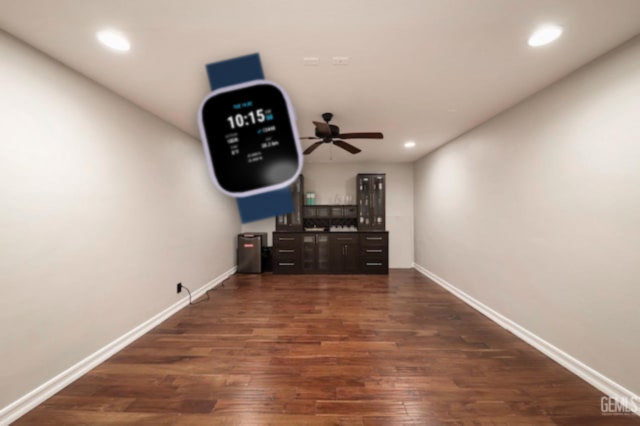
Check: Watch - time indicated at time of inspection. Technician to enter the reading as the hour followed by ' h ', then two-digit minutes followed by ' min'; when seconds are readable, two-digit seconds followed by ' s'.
10 h 15 min
